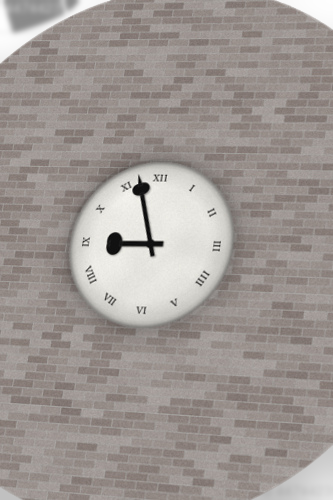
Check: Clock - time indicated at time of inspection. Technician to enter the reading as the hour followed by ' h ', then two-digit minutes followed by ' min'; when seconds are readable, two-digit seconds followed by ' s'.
8 h 57 min
